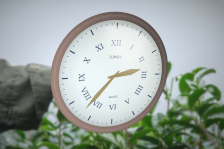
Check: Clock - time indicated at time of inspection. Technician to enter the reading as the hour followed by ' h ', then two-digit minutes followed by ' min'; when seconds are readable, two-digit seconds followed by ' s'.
2 h 37 min
